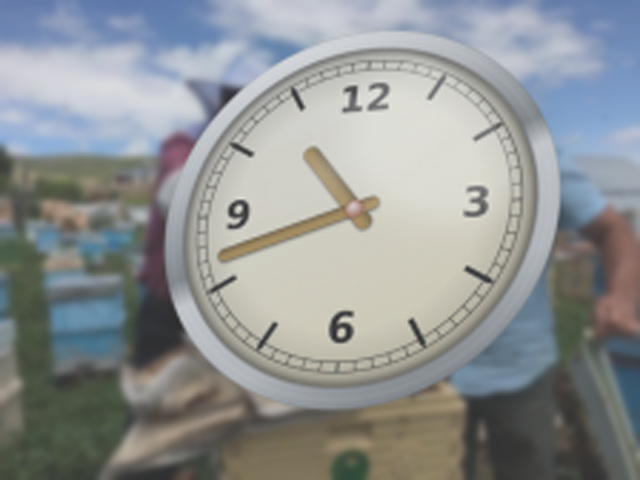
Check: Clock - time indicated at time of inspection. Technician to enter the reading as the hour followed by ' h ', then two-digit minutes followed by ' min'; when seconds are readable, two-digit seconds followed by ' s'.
10 h 42 min
